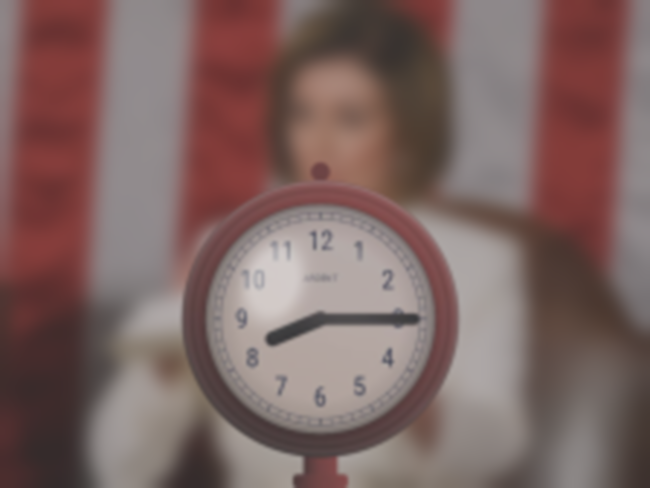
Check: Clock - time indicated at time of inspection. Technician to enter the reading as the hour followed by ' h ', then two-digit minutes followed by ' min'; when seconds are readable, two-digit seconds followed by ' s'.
8 h 15 min
